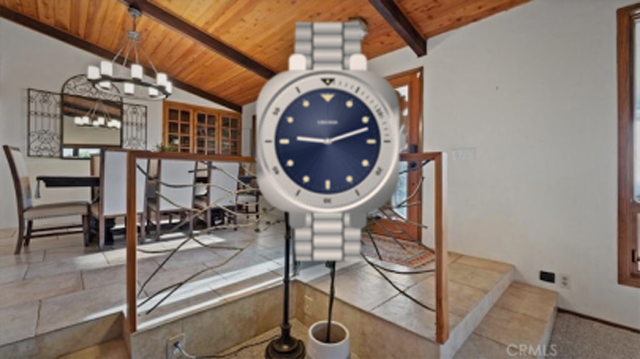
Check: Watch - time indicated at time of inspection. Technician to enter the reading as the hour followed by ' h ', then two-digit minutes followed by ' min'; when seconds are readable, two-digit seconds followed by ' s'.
9 h 12 min
